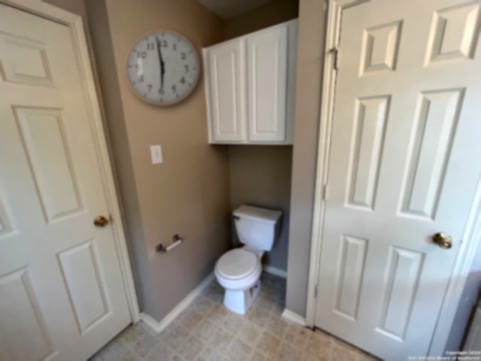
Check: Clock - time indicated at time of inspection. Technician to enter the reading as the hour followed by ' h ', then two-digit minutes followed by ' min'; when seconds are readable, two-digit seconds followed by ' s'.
5 h 58 min
